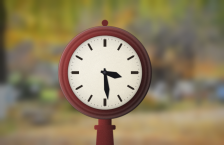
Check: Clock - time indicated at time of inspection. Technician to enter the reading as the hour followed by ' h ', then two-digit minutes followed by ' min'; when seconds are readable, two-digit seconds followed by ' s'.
3 h 29 min
